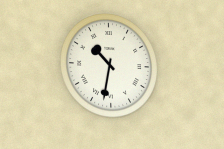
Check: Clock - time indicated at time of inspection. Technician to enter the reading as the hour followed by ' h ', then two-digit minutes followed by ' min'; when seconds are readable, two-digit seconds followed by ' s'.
10 h 32 min
